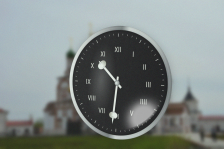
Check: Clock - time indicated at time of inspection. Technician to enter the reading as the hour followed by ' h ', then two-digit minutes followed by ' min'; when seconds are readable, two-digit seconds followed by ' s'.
10 h 31 min
